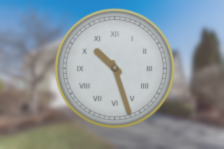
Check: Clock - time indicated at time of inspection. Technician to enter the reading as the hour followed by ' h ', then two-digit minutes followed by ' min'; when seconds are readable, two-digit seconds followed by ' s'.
10 h 27 min
